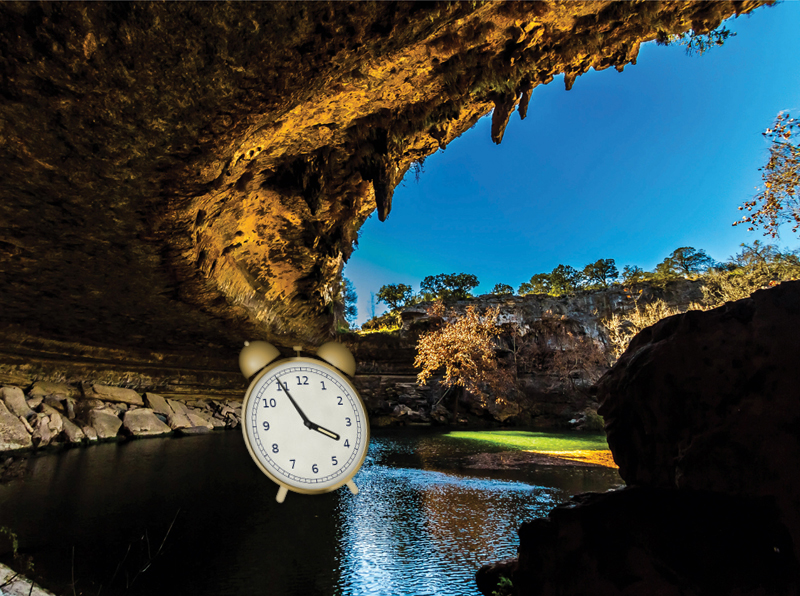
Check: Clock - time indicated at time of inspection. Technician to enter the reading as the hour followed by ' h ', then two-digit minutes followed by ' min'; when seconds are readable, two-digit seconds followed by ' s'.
3 h 55 min
